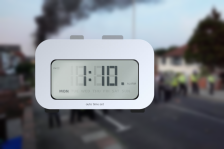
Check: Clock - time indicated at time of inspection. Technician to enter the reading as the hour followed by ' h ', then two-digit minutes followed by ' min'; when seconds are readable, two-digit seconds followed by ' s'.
1 h 10 min
